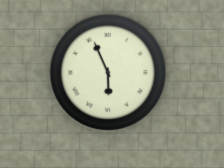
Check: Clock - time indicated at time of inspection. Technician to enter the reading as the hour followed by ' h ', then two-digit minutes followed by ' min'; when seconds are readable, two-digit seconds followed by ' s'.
5 h 56 min
